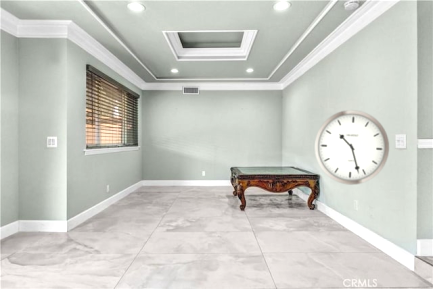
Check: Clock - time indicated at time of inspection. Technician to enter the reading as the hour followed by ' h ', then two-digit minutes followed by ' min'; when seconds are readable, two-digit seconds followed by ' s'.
10 h 27 min
